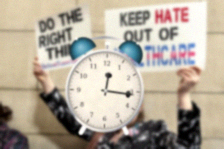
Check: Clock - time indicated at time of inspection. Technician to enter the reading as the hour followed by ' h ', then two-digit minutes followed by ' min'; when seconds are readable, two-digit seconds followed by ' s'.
12 h 16 min
